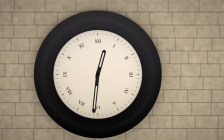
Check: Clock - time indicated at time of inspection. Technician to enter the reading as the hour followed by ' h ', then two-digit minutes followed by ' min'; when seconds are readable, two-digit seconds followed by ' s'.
12 h 31 min
